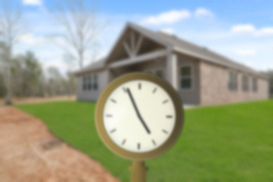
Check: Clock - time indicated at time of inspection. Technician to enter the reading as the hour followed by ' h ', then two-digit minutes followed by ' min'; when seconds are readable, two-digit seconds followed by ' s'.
4 h 56 min
